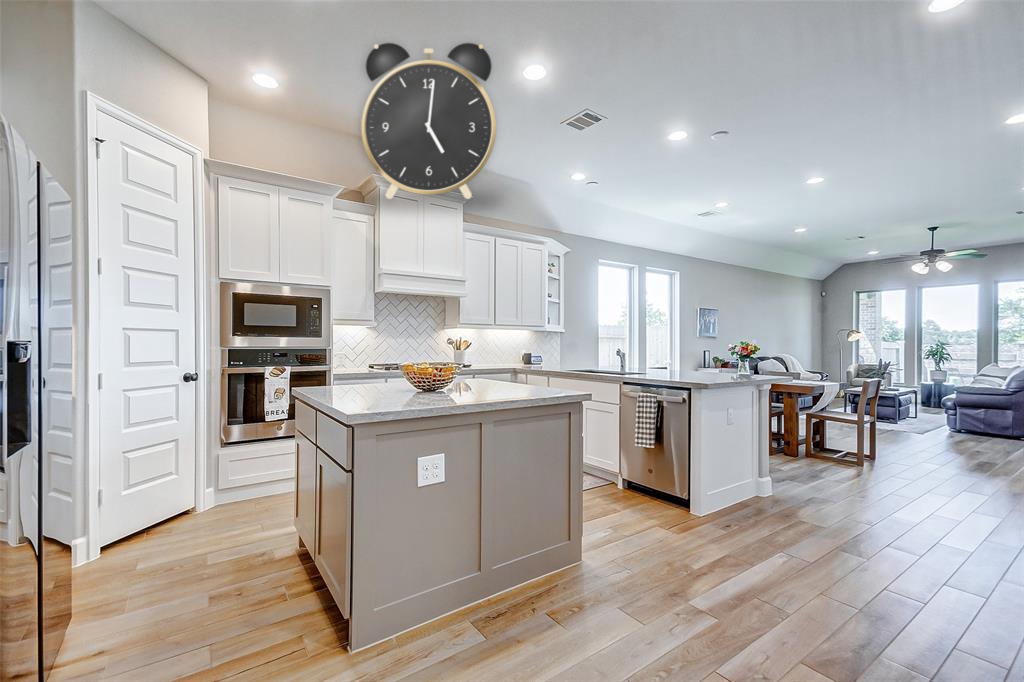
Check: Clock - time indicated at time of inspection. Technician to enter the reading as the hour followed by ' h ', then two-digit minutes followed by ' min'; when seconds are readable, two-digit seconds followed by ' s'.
5 h 01 min
